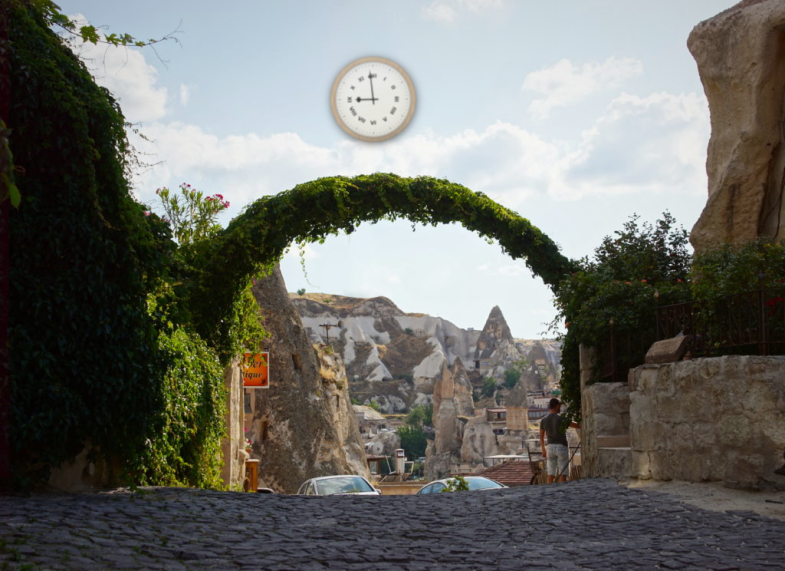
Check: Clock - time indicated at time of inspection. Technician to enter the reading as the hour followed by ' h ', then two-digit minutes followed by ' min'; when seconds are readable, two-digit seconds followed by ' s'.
8 h 59 min
